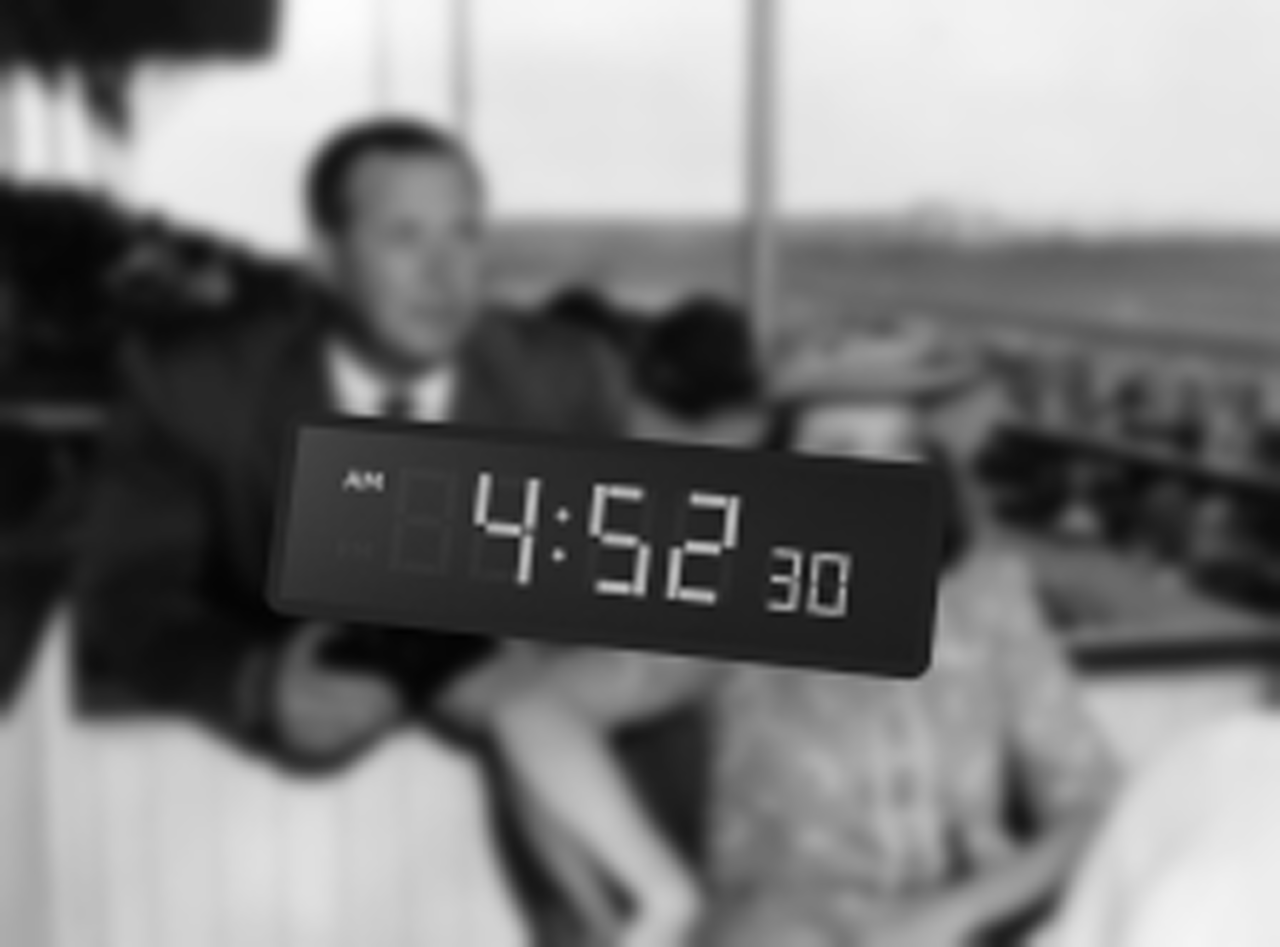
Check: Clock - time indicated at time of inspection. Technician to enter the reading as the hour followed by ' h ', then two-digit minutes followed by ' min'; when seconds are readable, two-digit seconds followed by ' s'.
4 h 52 min 30 s
